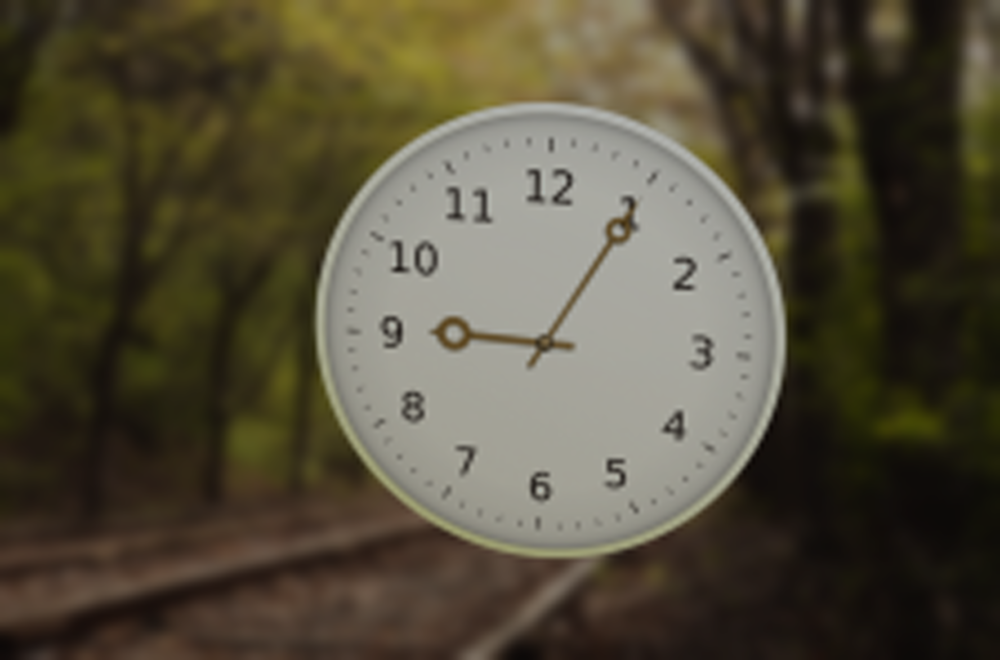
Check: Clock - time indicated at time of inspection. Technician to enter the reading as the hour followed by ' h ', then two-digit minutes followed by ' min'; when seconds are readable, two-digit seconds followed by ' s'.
9 h 05 min
